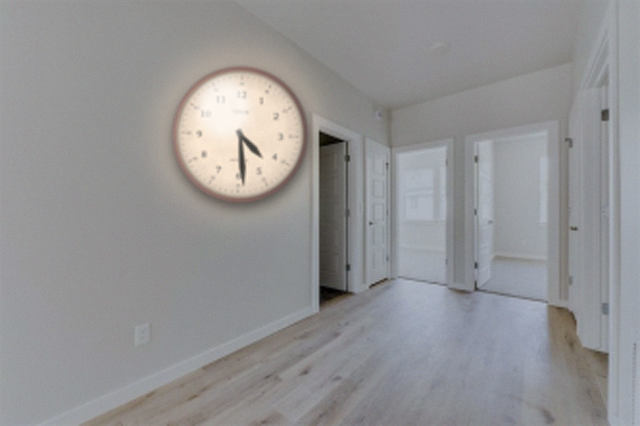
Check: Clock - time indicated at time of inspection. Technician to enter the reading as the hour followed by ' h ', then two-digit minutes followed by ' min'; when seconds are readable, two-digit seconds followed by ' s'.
4 h 29 min
